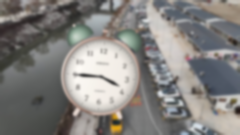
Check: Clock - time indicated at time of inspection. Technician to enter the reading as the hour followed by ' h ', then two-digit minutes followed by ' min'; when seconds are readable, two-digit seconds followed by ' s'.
3 h 45 min
